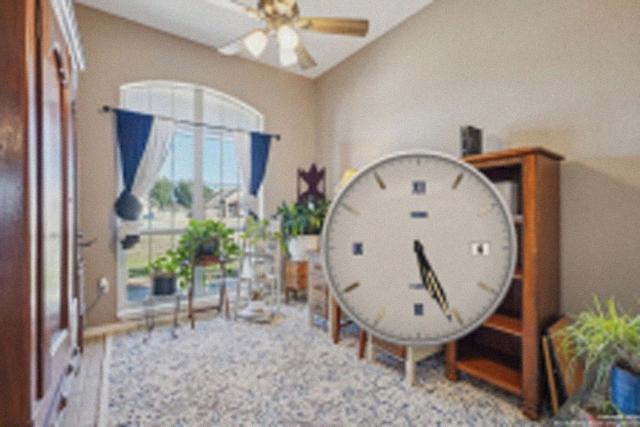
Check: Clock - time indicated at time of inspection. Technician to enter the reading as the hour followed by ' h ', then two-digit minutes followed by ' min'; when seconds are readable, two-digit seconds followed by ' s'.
5 h 26 min
